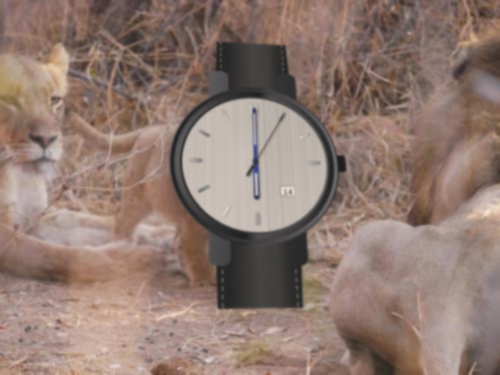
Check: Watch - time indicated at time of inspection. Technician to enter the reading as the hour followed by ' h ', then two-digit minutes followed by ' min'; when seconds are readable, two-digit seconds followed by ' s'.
6 h 00 min 05 s
